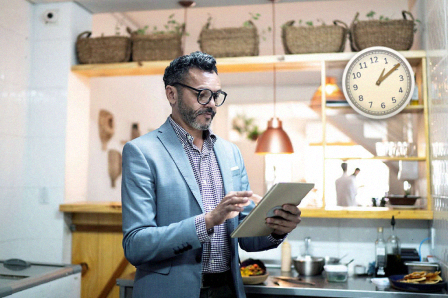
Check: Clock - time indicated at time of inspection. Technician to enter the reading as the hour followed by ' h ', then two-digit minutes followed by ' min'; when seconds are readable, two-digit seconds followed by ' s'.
1 h 10 min
